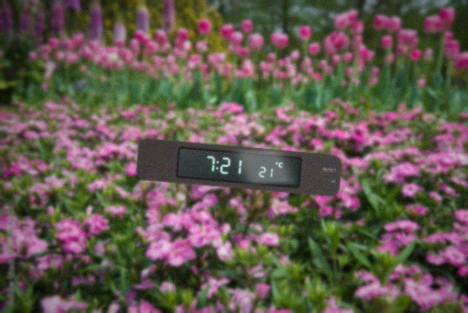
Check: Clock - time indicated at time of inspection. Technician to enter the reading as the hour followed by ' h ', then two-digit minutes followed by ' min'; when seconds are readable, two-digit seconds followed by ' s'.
7 h 21 min
